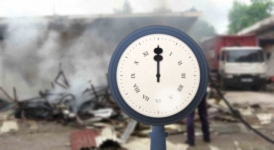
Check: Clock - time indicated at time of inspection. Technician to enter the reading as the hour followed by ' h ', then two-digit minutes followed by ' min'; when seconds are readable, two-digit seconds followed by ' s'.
12 h 00 min
